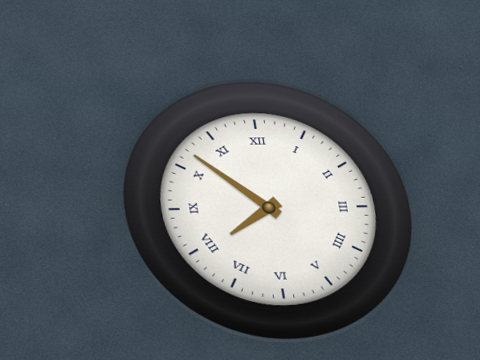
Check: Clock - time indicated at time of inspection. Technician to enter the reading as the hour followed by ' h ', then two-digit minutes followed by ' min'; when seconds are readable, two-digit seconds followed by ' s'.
7 h 52 min
